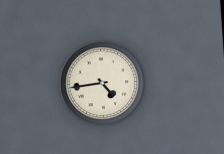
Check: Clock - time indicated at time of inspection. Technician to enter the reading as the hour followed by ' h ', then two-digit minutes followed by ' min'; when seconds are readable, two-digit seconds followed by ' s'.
4 h 44 min
